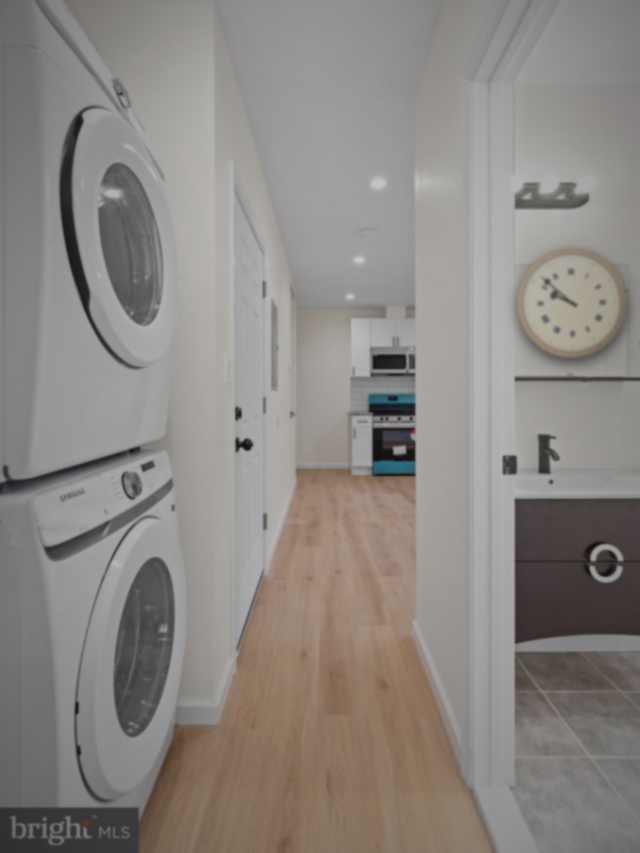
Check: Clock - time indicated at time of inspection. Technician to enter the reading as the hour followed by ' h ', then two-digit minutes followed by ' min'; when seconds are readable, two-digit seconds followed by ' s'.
9 h 52 min
